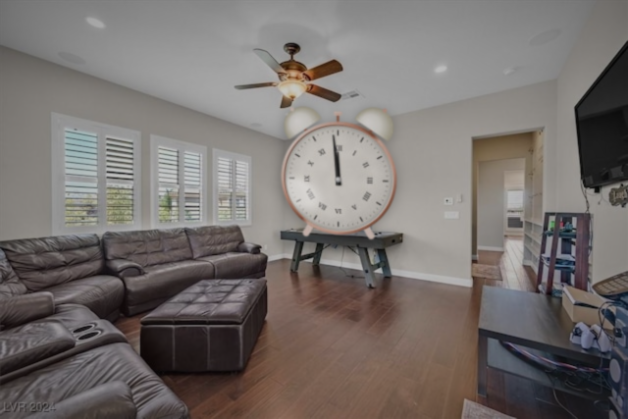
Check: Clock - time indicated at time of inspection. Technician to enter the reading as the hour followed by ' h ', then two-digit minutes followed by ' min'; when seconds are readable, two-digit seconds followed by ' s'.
11 h 59 min
